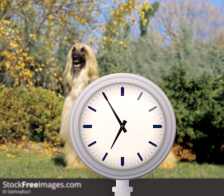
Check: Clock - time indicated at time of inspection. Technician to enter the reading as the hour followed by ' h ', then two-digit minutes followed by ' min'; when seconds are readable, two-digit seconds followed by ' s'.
6 h 55 min
